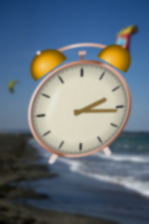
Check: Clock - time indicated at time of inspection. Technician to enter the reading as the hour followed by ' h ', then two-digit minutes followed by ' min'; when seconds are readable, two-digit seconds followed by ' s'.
2 h 16 min
